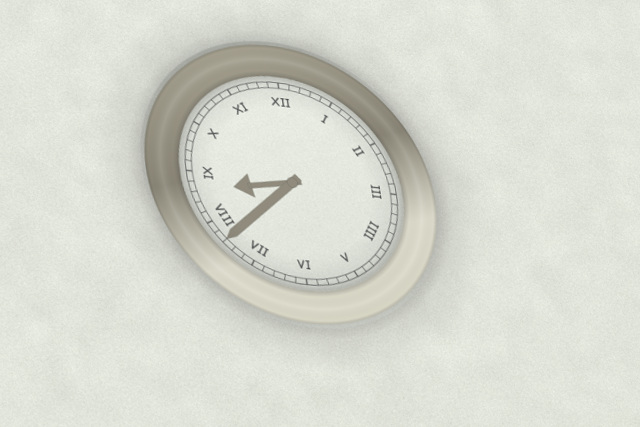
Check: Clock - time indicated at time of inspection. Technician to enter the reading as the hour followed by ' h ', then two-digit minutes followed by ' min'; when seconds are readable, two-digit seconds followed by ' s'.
8 h 38 min
